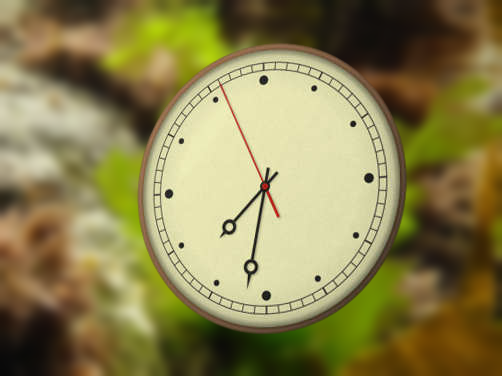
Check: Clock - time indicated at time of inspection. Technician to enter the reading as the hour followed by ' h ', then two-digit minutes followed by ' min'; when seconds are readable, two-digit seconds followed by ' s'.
7 h 31 min 56 s
